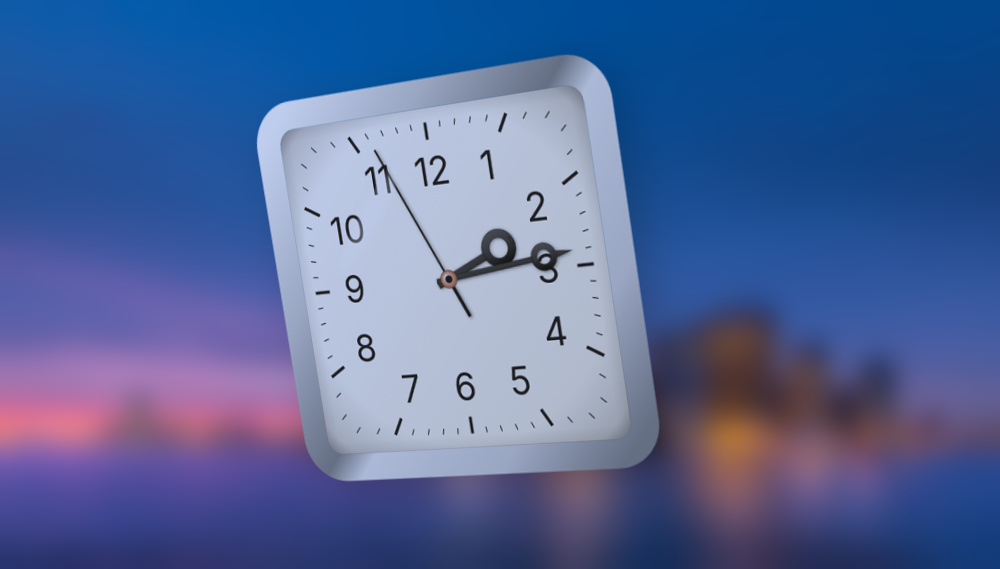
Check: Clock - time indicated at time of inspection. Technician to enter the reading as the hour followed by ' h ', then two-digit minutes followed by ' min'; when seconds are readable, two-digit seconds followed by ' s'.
2 h 13 min 56 s
